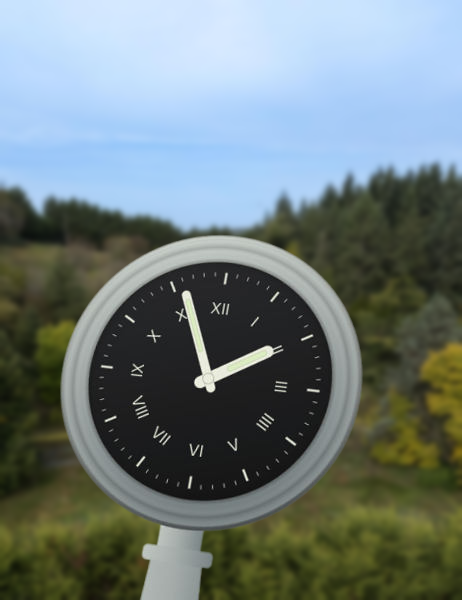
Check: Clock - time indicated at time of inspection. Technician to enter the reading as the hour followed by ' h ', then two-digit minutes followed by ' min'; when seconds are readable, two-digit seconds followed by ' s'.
1 h 56 min
